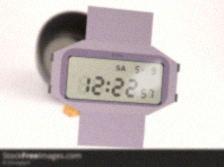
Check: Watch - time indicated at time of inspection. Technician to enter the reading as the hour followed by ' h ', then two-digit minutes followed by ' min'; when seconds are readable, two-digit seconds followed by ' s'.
12 h 22 min 57 s
